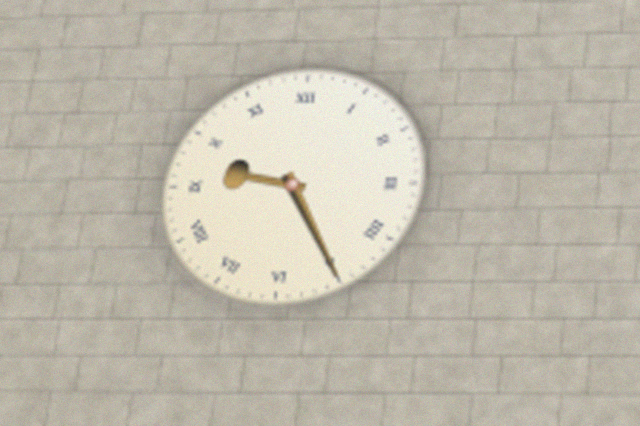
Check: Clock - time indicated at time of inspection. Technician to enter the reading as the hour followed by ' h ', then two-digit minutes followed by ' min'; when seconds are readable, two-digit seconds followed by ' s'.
9 h 25 min
